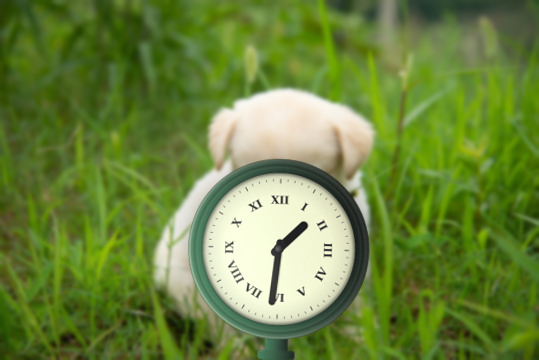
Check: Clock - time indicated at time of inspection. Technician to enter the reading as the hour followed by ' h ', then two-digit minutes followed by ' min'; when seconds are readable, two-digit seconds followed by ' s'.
1 h 31 min
